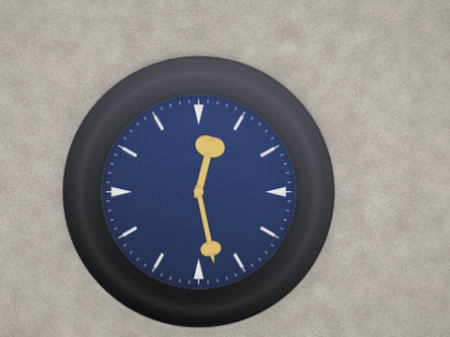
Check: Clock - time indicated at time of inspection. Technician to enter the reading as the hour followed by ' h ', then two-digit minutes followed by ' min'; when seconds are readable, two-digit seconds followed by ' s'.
12 h 28 min
